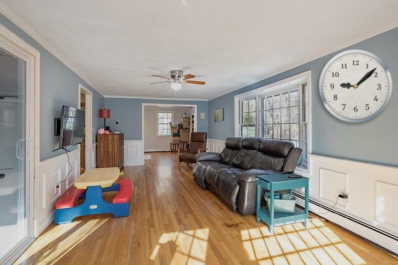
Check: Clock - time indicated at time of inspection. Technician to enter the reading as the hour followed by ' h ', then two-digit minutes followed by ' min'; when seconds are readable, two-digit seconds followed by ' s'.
9 h 08 min
